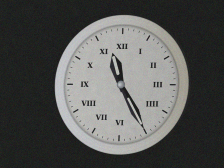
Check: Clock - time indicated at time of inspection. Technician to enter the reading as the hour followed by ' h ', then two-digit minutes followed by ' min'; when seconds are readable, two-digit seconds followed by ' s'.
11 h 25 min
